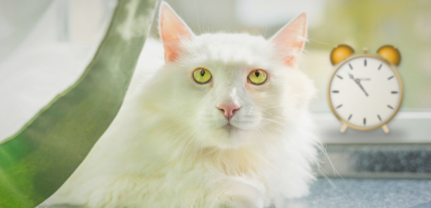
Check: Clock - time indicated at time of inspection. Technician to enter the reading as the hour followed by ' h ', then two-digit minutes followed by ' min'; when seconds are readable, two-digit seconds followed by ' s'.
10 h 53 min
